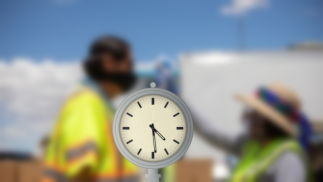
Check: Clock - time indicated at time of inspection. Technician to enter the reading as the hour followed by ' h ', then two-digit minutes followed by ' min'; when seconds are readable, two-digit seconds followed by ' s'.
4 h 29 min
